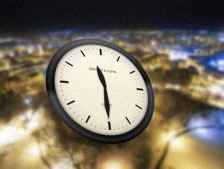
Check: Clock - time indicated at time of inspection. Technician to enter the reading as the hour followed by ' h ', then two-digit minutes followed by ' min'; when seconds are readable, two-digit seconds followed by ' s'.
11 h 30 min
